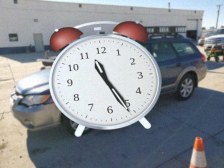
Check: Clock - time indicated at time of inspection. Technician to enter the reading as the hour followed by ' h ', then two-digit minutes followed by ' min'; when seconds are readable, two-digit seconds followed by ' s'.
11 h 26 min
